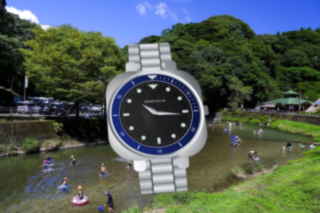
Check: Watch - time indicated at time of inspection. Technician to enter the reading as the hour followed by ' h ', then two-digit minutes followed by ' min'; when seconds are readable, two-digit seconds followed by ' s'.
10 h 16 min
